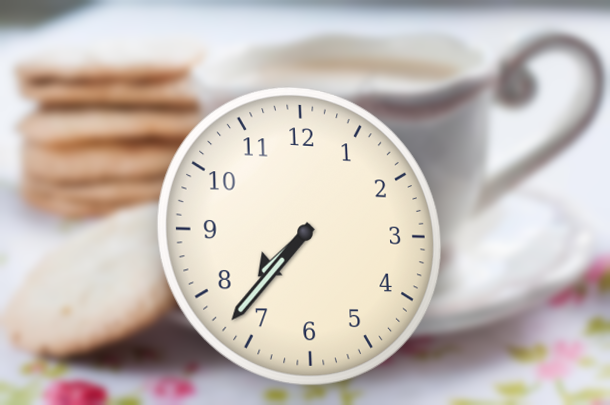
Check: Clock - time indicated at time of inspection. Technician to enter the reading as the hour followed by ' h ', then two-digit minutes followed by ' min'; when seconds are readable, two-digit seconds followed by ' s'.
7 h 37 min
